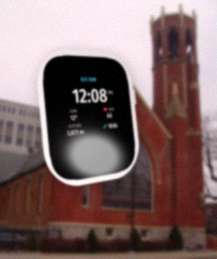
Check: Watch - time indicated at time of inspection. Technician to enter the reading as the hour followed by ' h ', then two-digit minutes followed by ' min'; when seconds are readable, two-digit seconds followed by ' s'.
12 h 08 min
